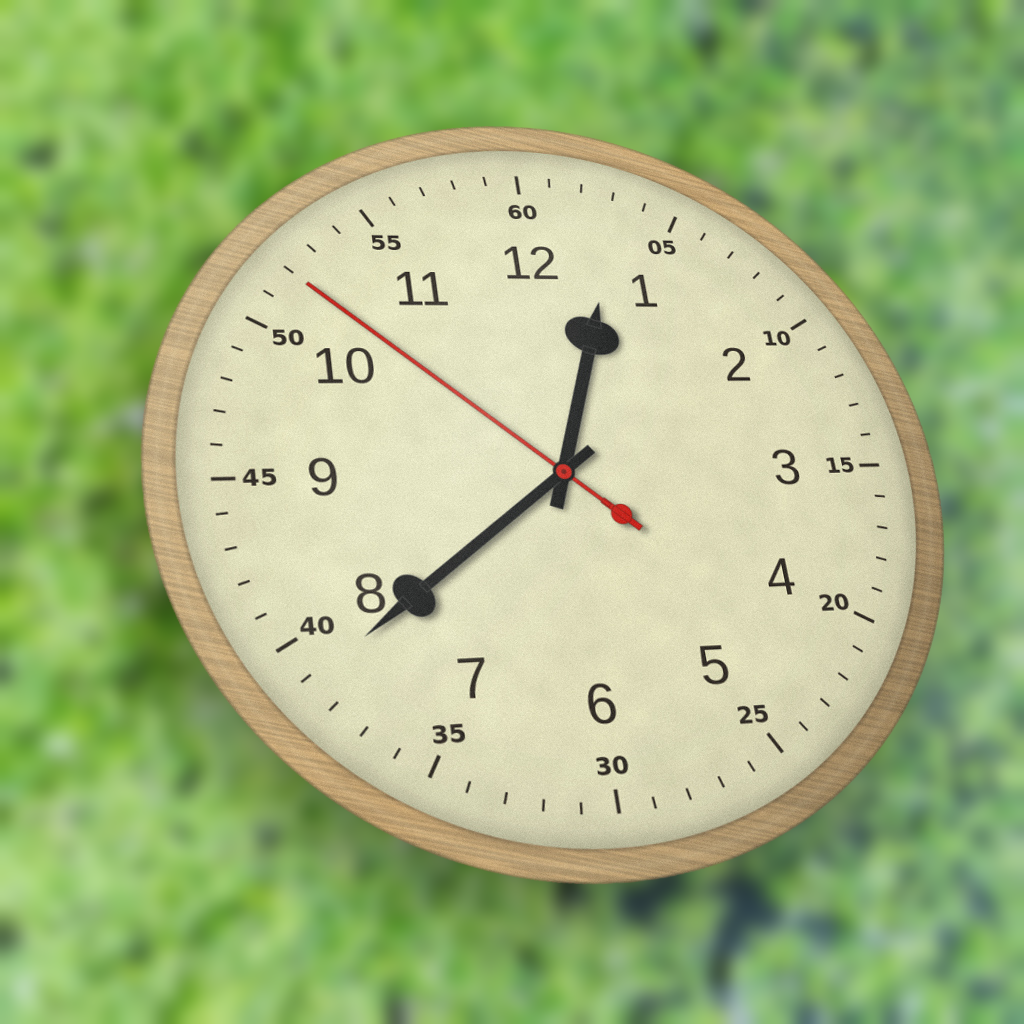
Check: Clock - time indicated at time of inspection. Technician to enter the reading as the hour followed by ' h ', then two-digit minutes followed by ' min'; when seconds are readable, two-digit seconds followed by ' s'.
12 h 38 min 52 s
